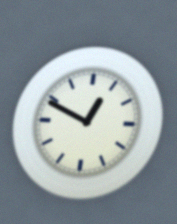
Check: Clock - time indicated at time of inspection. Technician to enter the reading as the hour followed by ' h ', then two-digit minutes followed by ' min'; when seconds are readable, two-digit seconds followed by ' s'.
12 h 49 min
